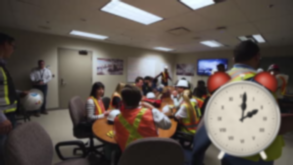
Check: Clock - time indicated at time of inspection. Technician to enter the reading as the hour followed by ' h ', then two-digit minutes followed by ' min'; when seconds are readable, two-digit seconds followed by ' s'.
2 h 01 min
